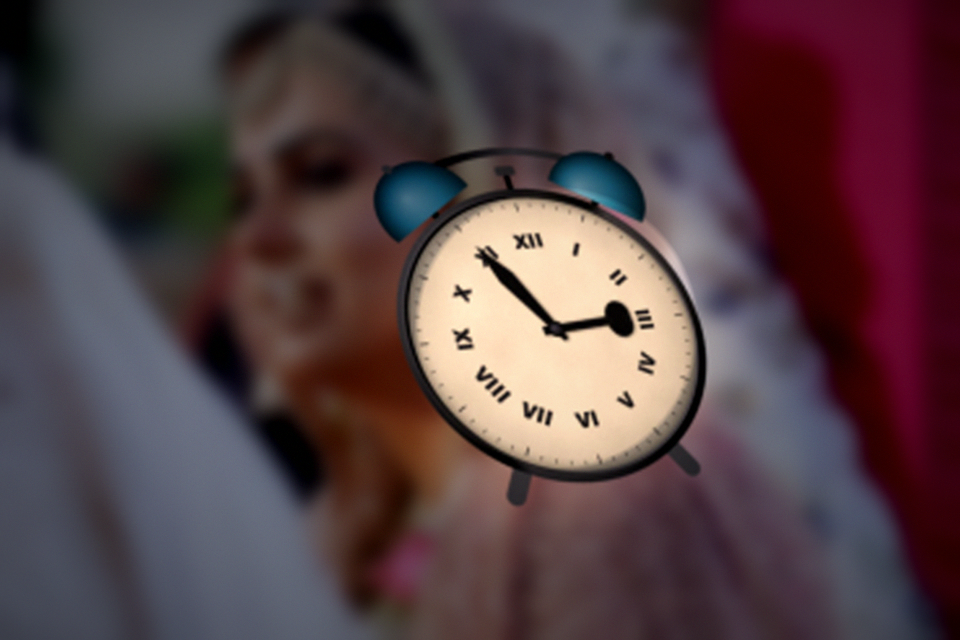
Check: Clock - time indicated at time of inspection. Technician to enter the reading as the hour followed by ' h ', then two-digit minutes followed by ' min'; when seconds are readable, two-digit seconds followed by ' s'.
2 h 55 min
